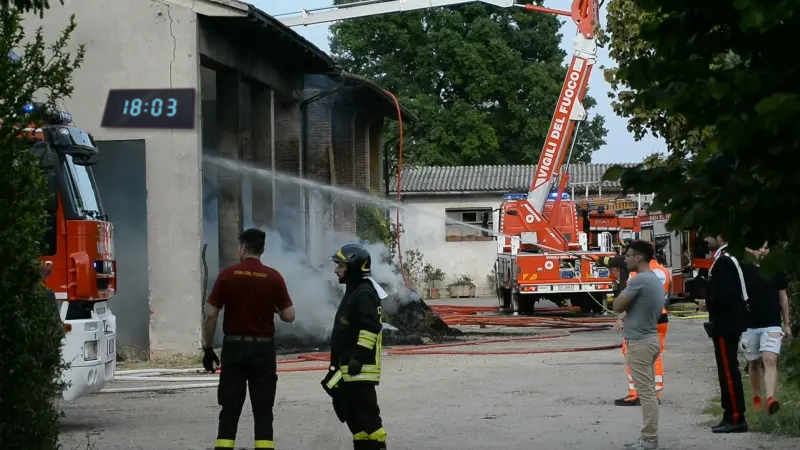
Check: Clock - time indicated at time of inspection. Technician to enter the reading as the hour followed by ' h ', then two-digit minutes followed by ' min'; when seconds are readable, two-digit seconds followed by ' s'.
18 h 03 min
